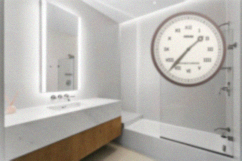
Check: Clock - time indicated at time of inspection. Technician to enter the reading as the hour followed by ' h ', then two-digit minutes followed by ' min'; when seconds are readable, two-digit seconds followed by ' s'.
1 h 37 min
